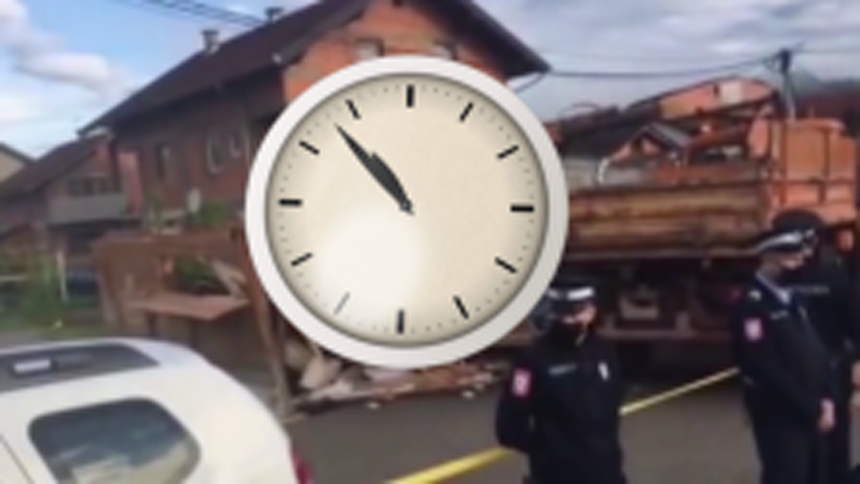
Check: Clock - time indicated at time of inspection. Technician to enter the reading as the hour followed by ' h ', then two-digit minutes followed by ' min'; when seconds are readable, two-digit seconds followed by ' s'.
10 h 53 min
